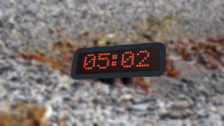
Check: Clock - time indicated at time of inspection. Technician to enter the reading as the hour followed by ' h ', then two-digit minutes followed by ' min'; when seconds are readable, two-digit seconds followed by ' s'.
5 h 02 min
